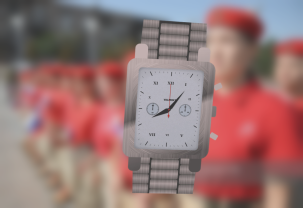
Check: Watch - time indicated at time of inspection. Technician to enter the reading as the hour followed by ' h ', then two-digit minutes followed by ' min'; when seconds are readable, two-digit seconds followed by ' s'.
8 h 06 min
